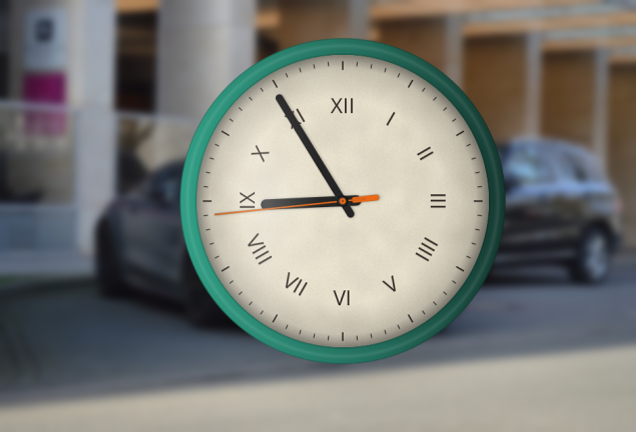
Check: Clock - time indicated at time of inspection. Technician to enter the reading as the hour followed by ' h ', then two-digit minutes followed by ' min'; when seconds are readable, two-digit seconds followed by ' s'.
8 h 54 min 44 s
